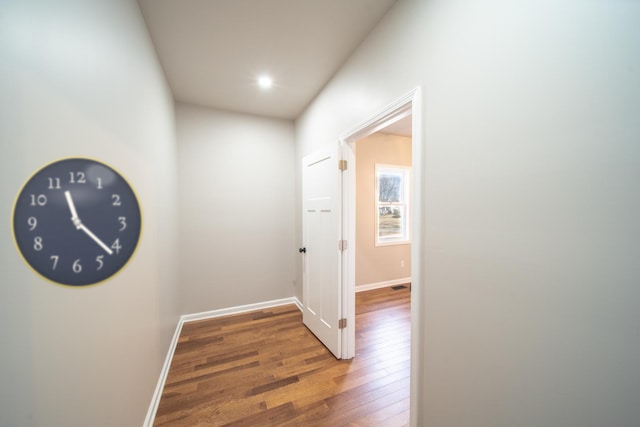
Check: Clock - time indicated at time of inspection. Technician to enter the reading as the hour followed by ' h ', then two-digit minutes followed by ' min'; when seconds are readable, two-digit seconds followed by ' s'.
11 h 22 min
